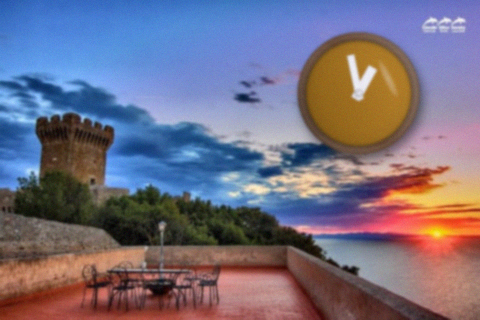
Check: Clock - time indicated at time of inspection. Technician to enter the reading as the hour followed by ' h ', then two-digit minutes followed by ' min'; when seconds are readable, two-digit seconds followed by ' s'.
12 h 58 min
